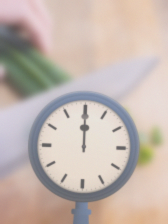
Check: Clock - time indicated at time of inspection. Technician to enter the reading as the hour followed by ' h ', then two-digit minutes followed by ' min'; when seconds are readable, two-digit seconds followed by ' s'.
12 h 00 min
